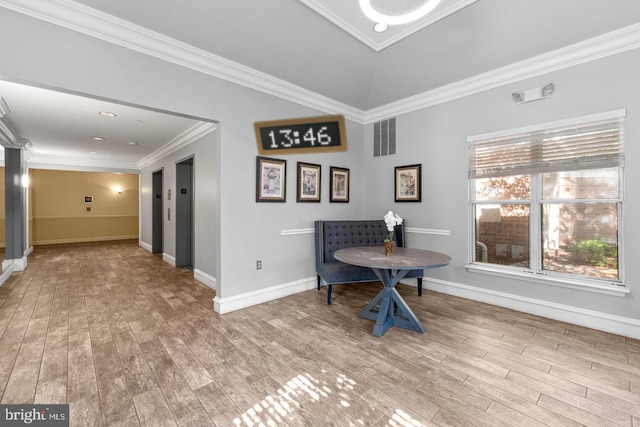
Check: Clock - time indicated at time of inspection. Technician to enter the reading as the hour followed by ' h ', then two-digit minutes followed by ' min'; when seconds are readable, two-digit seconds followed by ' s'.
13 h 46 min
